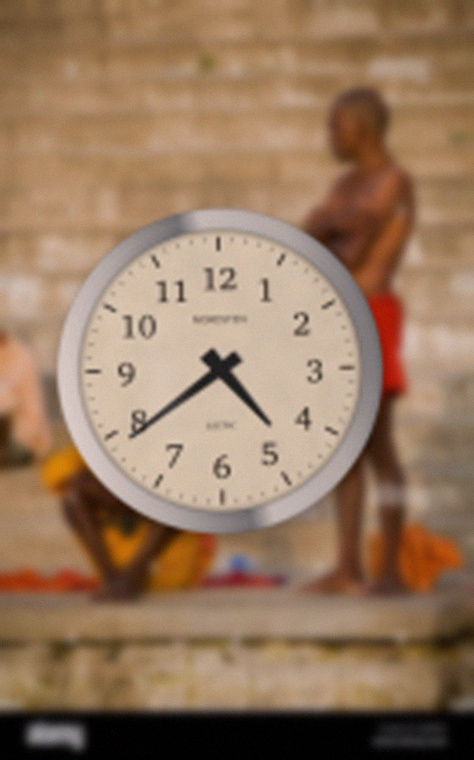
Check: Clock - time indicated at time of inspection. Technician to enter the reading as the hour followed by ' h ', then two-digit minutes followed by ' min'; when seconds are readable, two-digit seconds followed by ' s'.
4 h 39 min
